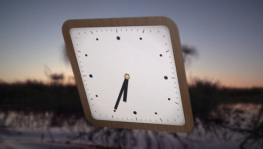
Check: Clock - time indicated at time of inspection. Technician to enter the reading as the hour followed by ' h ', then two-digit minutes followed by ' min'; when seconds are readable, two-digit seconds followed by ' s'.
6 h 35 min
